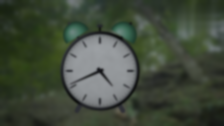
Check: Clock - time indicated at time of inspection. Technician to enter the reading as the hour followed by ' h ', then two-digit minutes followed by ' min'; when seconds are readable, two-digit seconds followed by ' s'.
4 h 41 min
